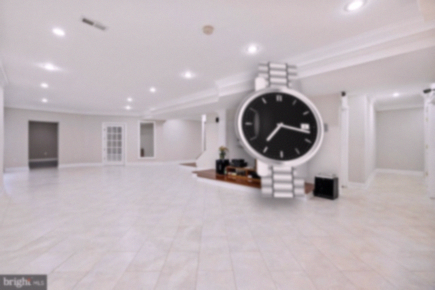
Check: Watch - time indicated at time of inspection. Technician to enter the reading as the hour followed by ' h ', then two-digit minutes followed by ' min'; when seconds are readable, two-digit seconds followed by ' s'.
7 h 17 min
